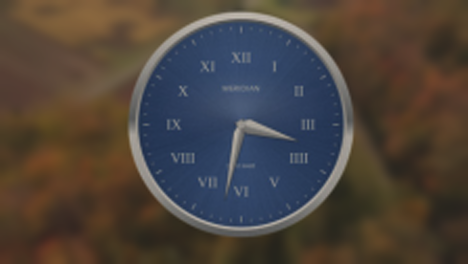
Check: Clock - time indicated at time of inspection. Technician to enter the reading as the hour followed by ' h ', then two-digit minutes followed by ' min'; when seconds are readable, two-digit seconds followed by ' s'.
3 h 32 min
